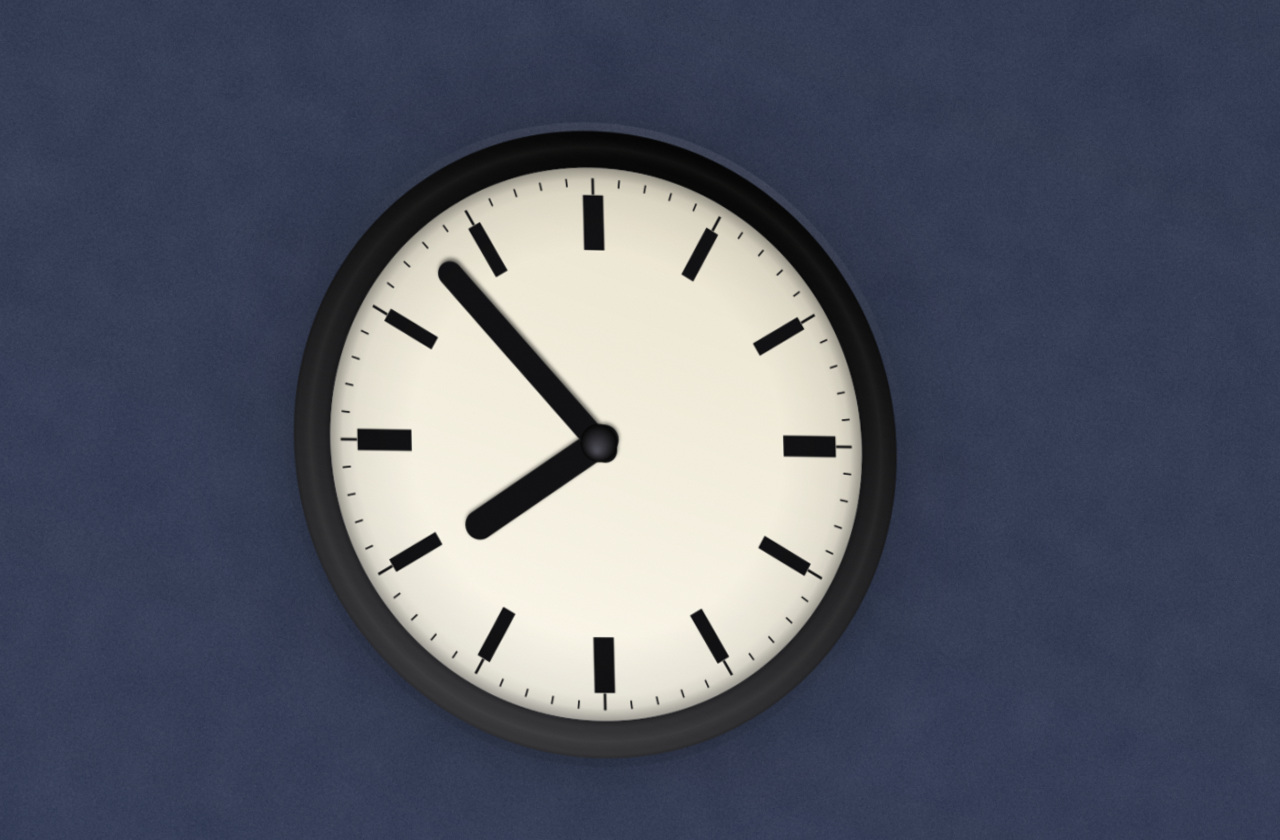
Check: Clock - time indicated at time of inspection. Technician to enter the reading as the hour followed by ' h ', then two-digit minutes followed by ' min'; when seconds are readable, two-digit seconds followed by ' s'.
7 h 53 min
